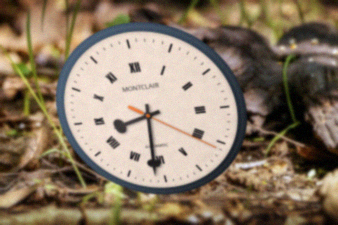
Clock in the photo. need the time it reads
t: 8:31:21
